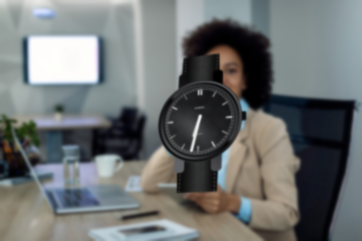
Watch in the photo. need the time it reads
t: 6:32
